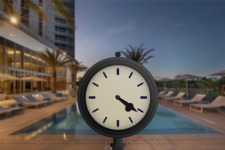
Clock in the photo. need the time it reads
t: 4:21
